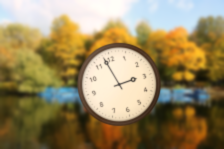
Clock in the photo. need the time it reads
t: 2:58
